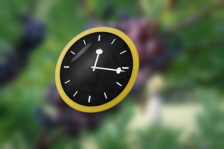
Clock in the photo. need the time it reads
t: 12:16
